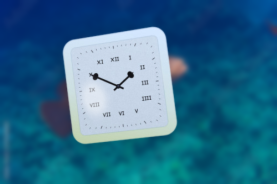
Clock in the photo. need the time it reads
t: 1:50
